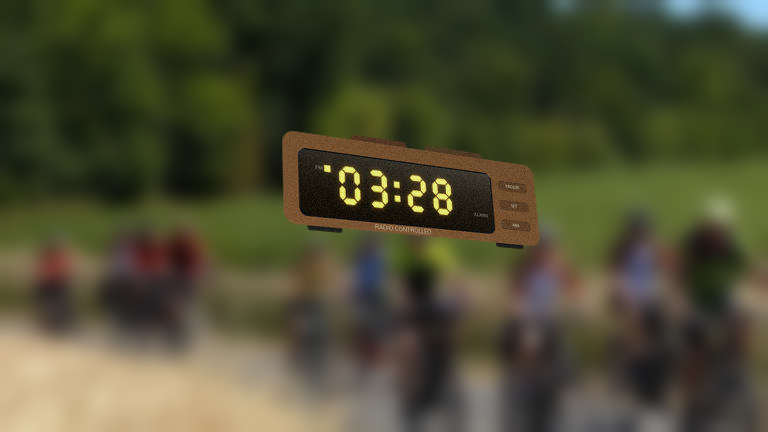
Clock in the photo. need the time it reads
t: 3:28
